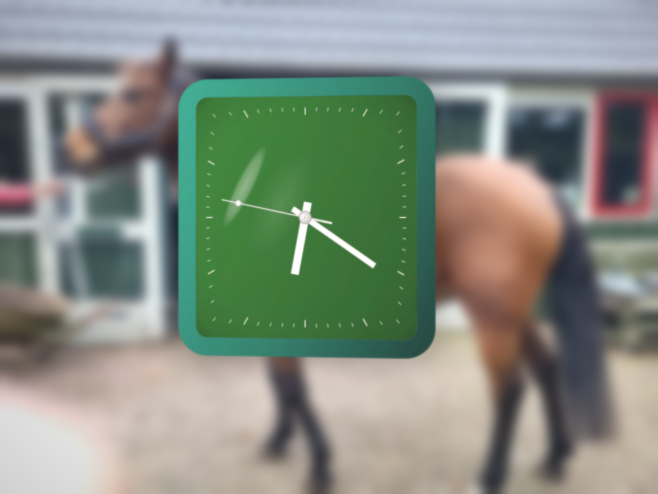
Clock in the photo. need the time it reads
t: 6:20:47
